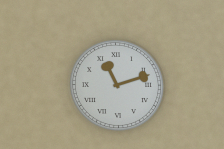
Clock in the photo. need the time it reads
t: 11:12
